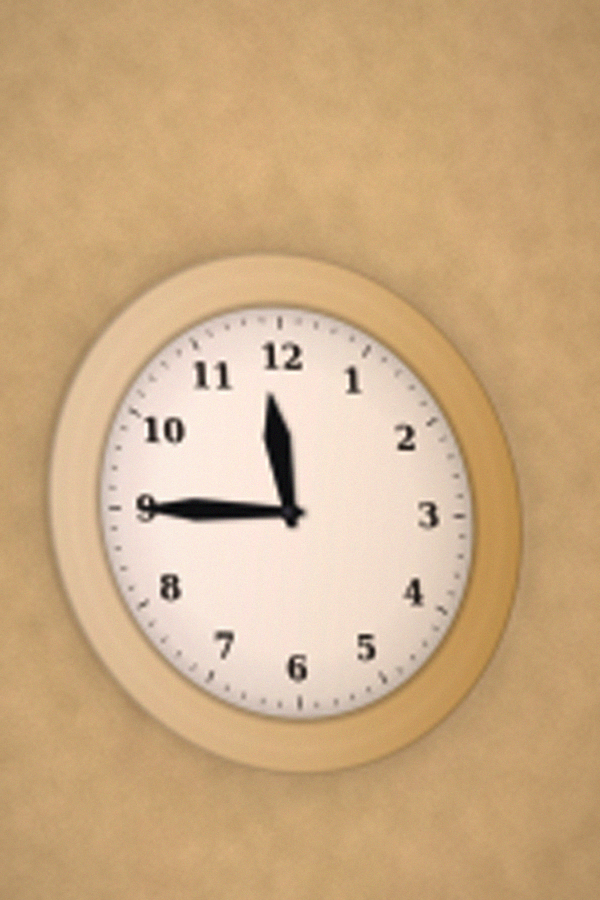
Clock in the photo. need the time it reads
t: 11:45
